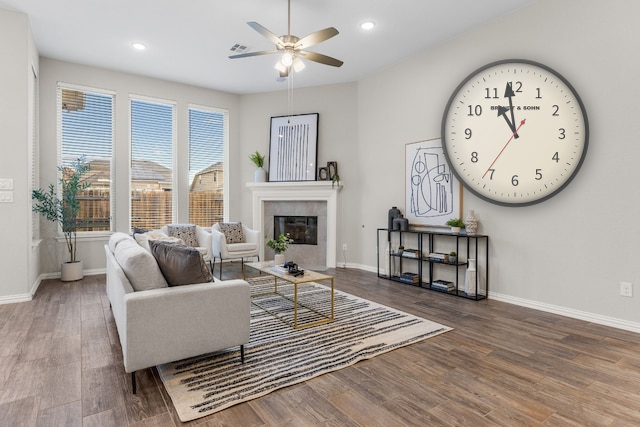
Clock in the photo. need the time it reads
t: 10:58:36
